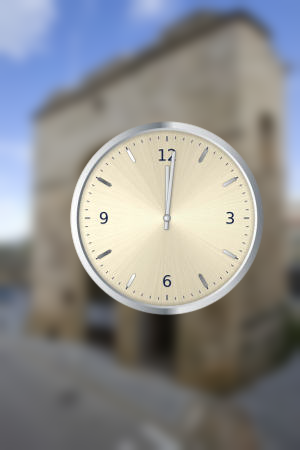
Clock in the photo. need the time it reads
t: 12:01
